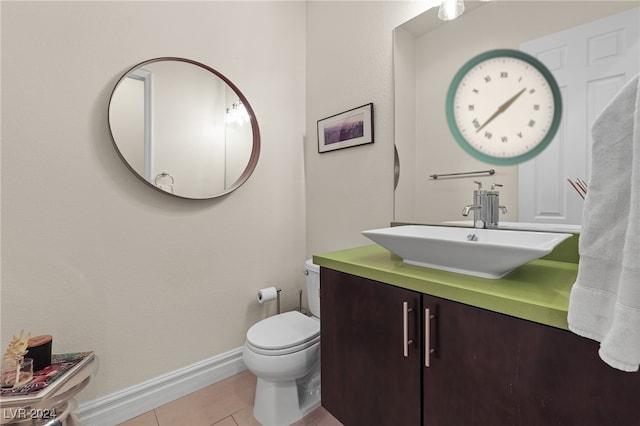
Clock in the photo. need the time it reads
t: 1:38
